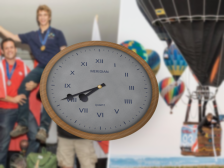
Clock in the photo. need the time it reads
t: 7:41
